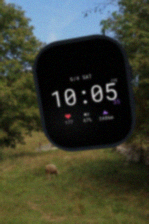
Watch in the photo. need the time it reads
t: 10:05
